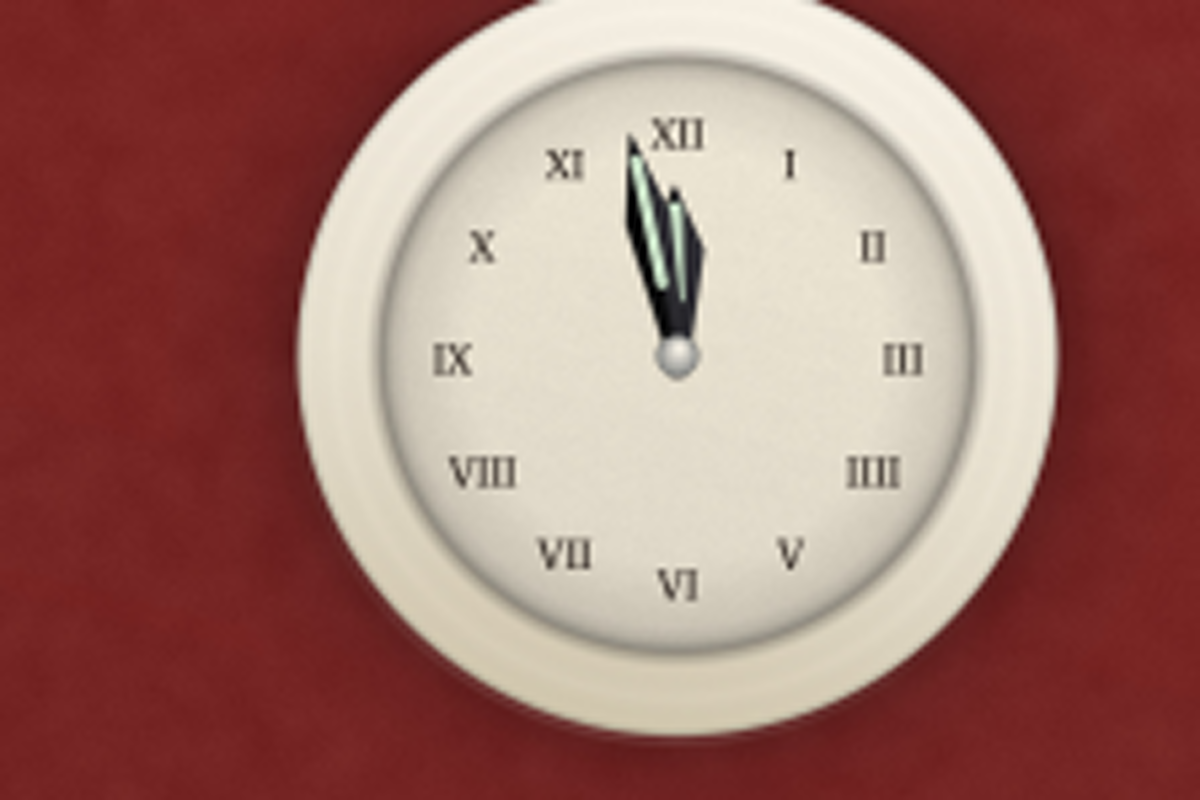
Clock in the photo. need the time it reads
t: 11:58
